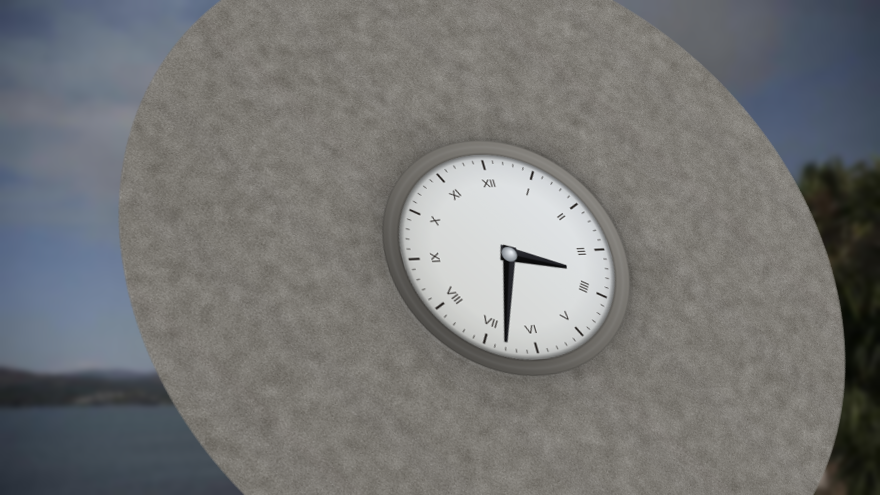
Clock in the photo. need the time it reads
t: 3:33
